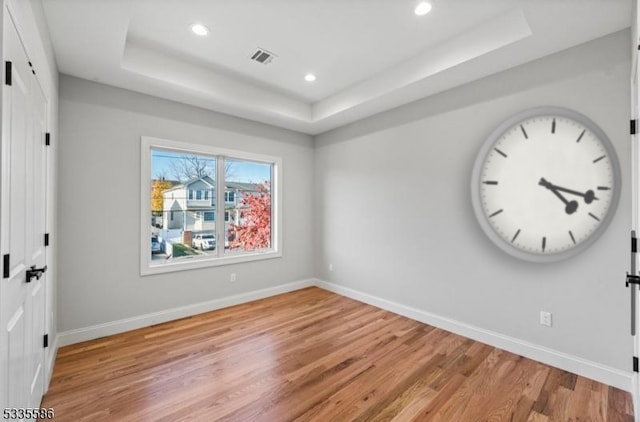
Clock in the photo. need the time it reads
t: 4:17
